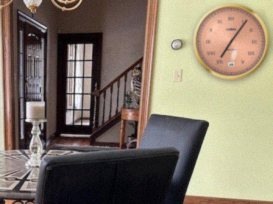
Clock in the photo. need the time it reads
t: 7:06
